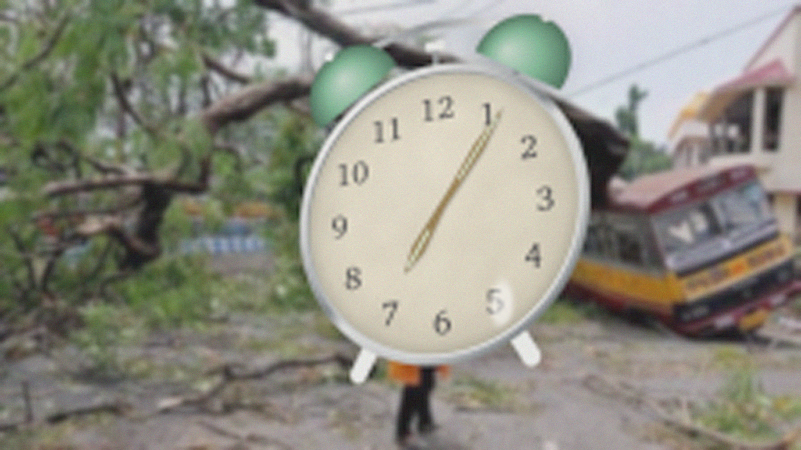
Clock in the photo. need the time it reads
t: 7:06
